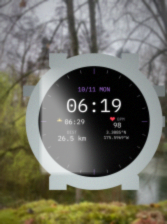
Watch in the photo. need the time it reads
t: 6:19
